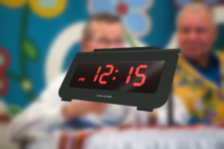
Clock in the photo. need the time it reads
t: 12:15
